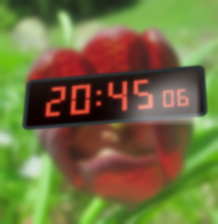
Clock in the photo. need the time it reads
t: 20:45:06
